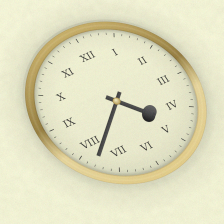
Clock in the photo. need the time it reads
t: 4:38
